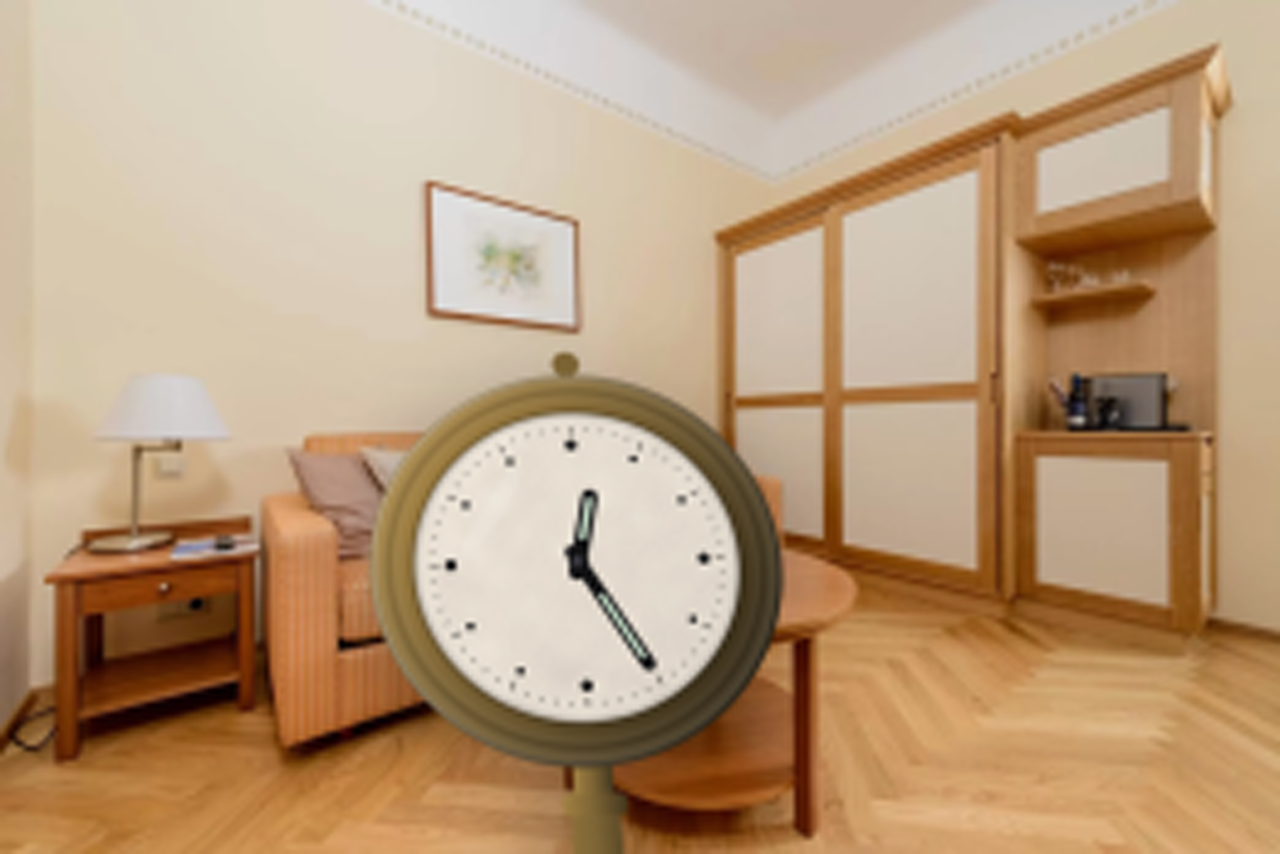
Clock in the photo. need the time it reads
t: 12:25
